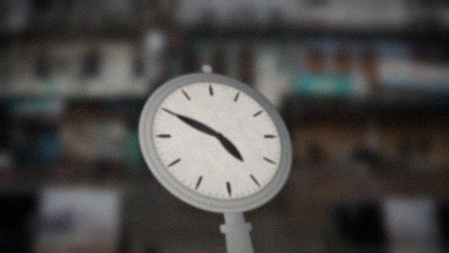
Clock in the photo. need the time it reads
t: 4:50
